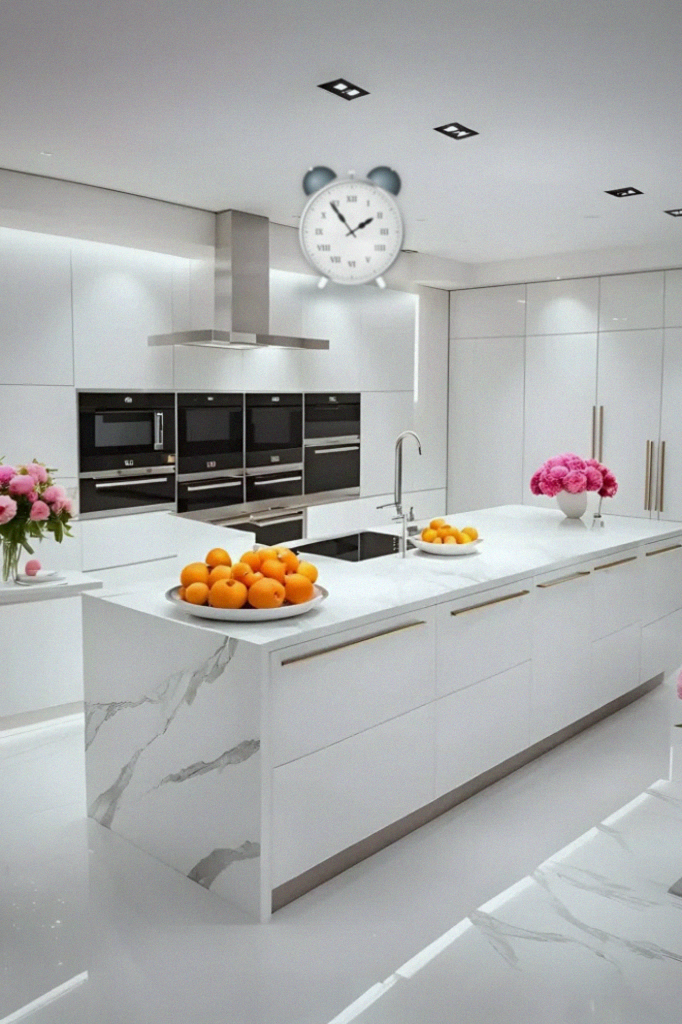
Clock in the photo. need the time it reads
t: 1:54
